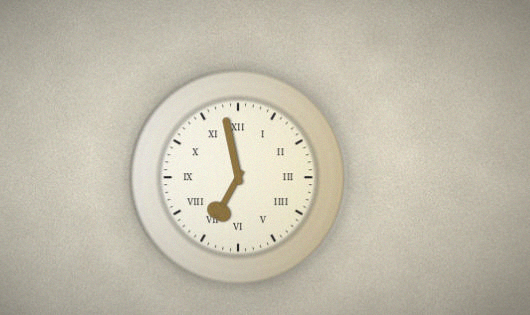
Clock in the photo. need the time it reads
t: 6:58
